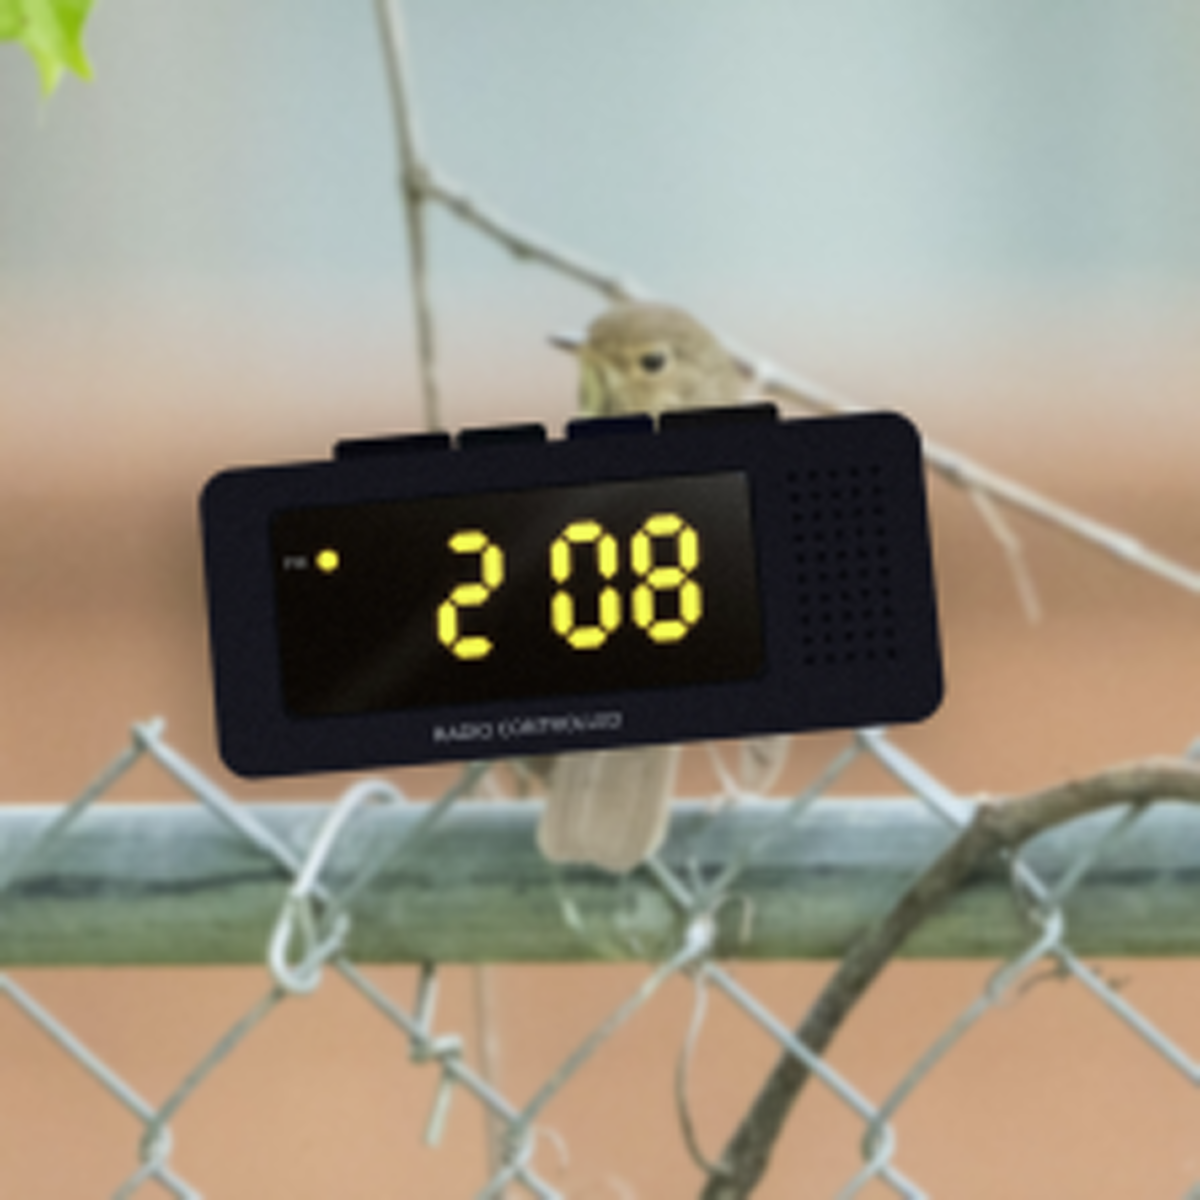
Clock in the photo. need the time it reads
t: 2:08
